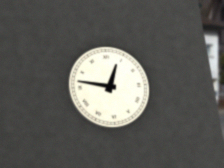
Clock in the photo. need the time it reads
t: 12:47
